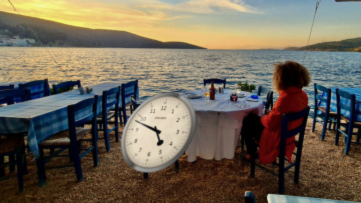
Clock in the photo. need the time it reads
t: 4:48
